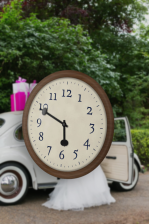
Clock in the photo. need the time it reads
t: 5:49
